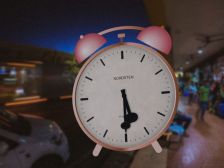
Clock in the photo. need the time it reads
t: 5:30
